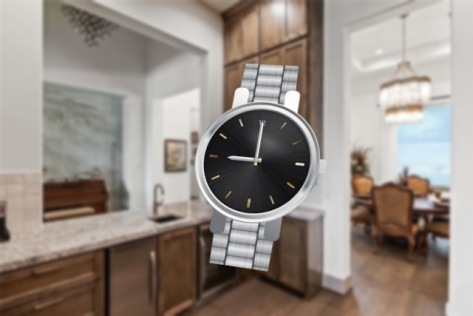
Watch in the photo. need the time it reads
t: 9:00
